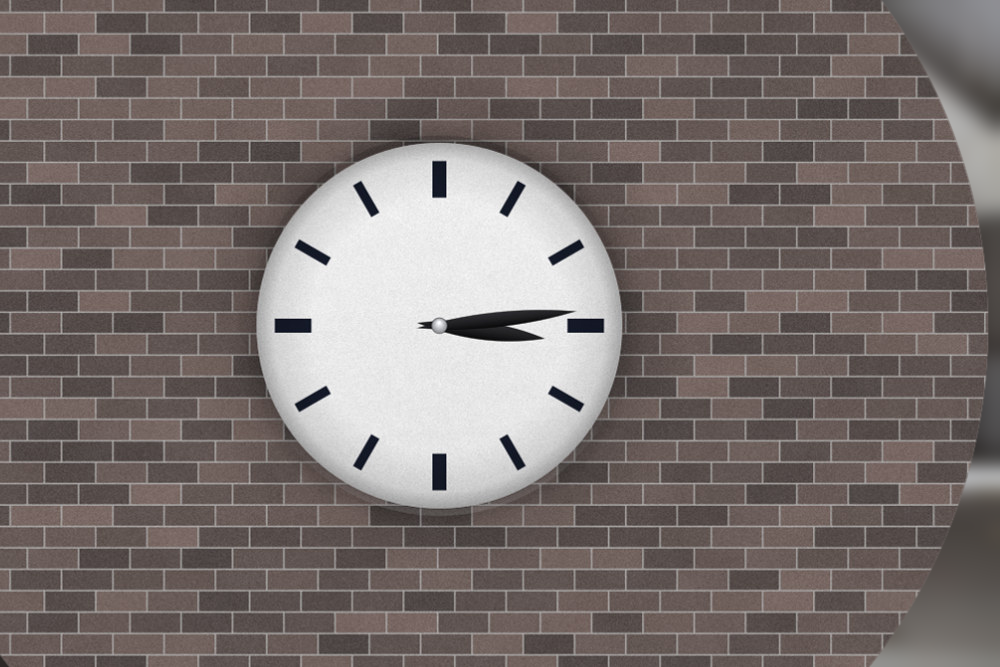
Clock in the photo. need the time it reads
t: 3:14
